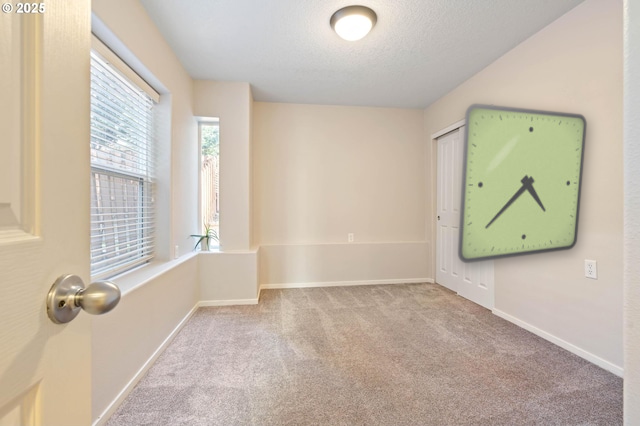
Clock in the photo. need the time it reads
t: 4:38
